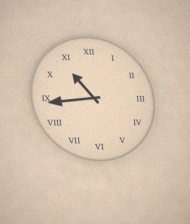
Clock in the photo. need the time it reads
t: 10:44
